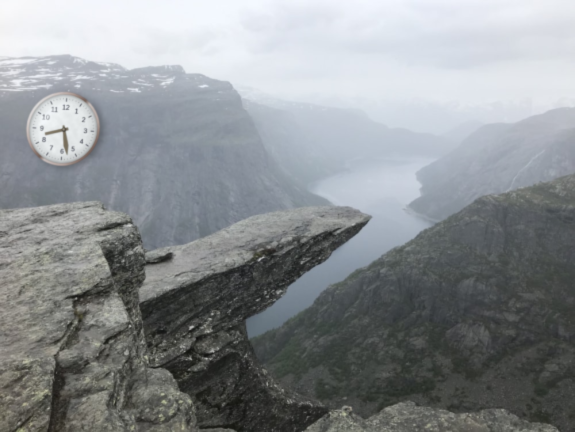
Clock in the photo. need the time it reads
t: 8:28
